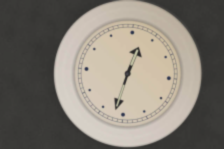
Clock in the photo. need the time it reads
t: 12:32
